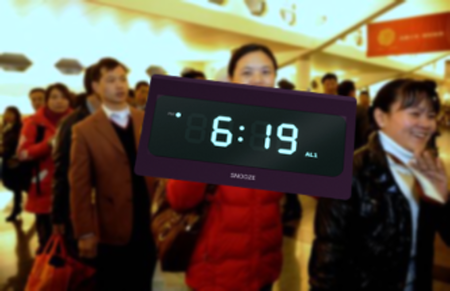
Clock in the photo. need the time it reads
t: 6:19
